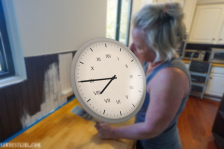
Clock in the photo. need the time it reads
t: 7:45
